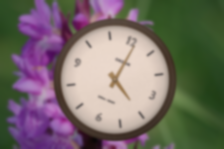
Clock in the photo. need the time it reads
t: 4:01
